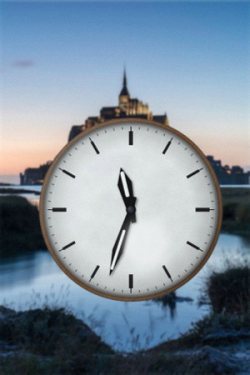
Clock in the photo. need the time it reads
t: 11:33
